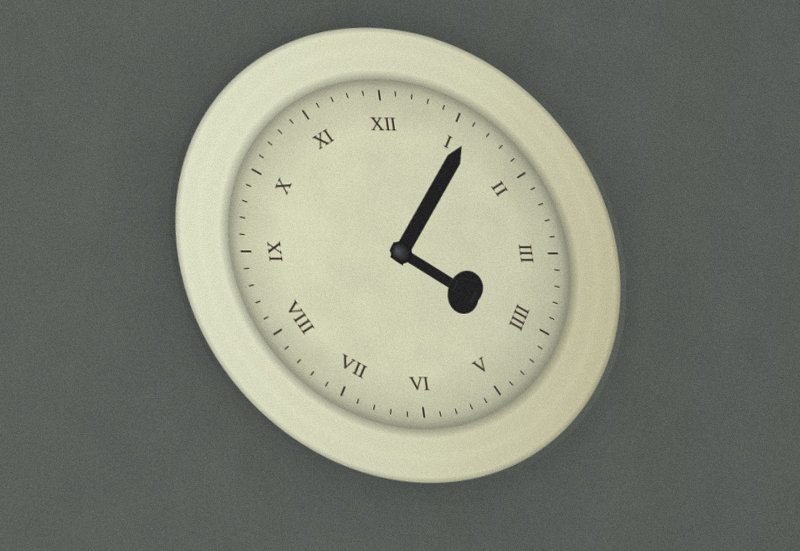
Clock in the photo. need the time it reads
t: 4:06
